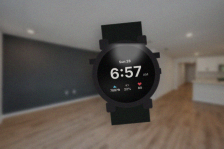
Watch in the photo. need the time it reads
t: 6:57
